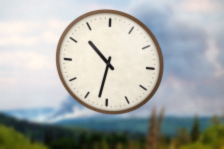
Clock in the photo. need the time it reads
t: 10:32
